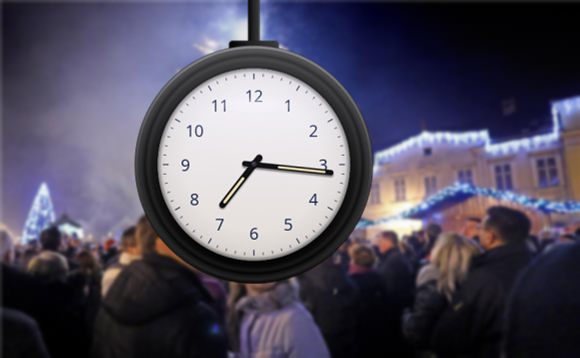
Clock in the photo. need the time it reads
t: 7:16
